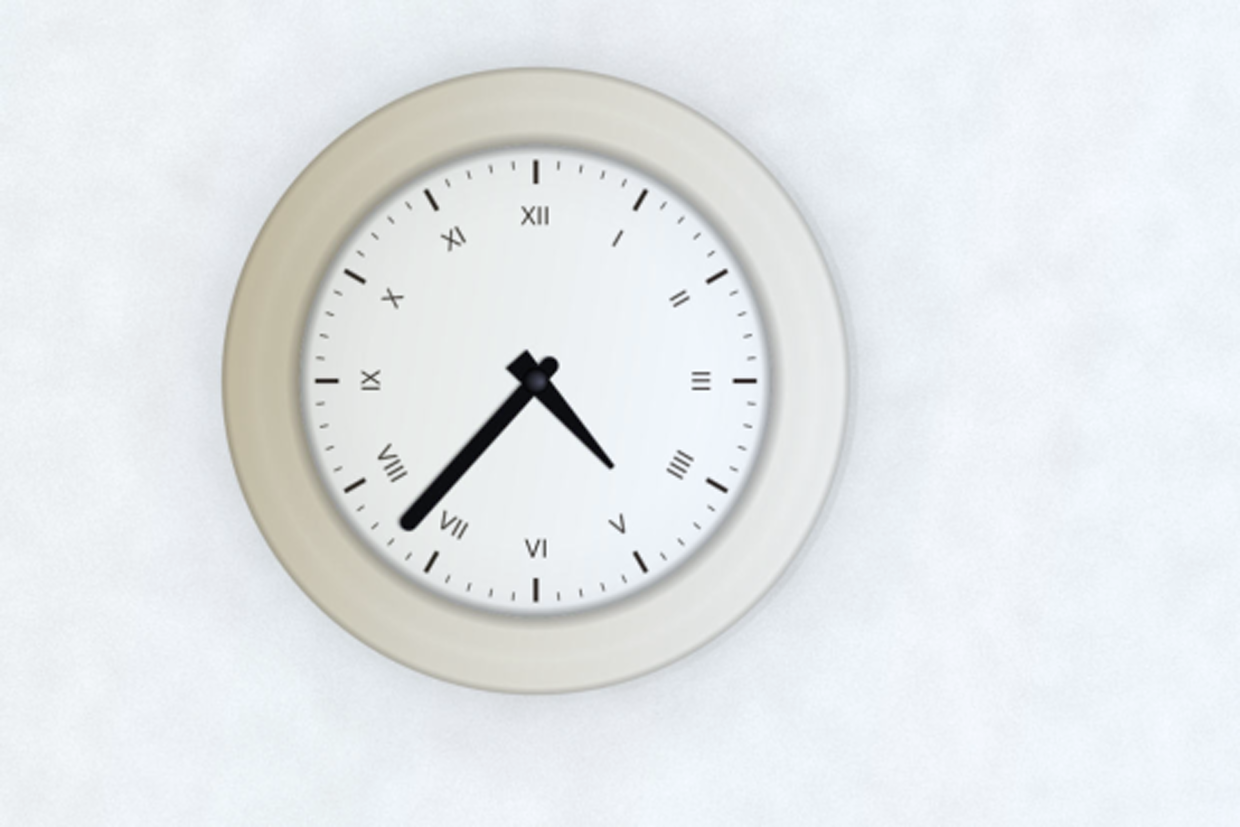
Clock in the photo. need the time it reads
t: 4:37
